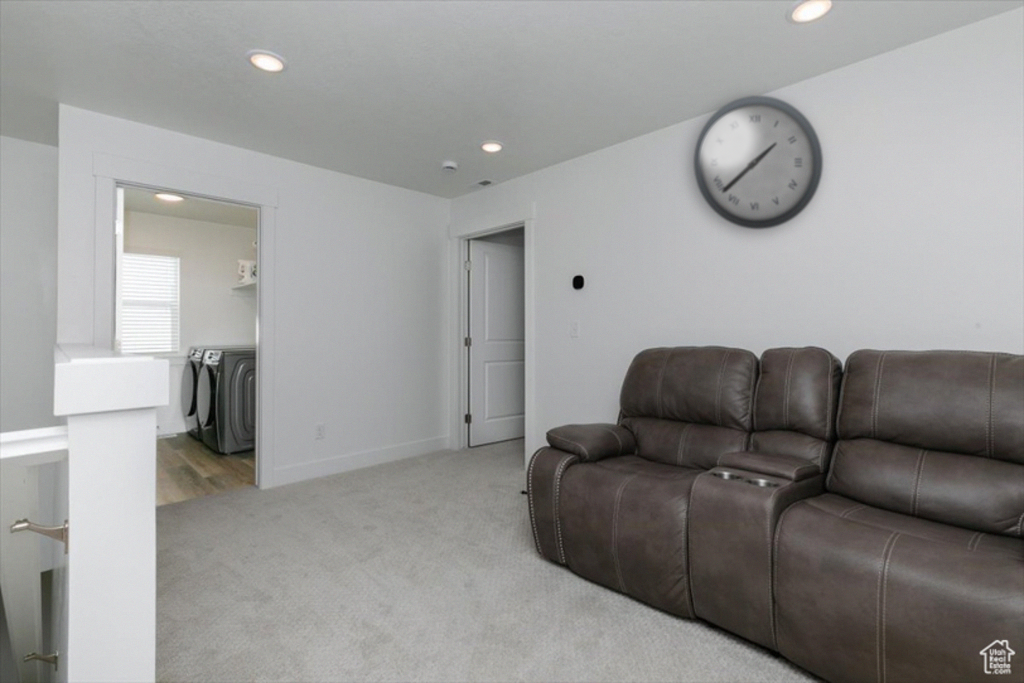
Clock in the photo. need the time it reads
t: 1:38
